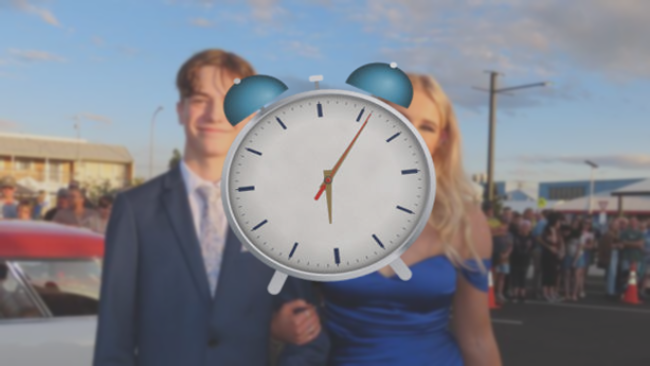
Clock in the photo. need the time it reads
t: 6:06:06
